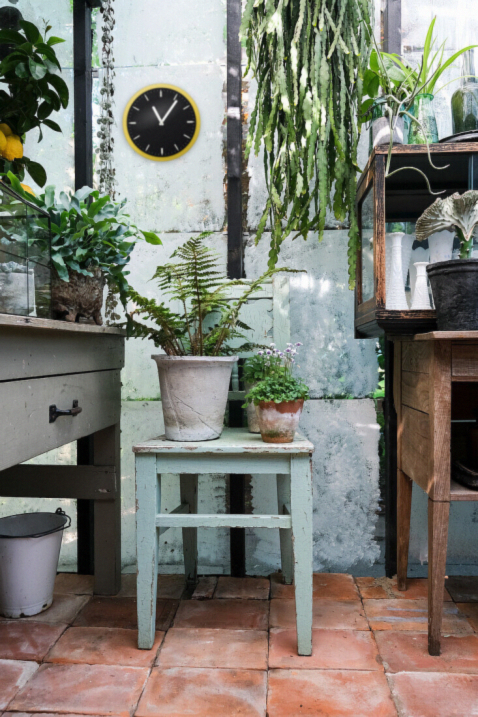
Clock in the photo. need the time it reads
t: 11:06
